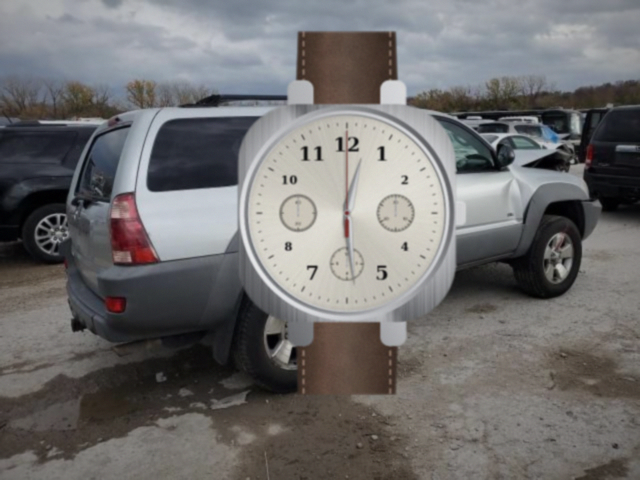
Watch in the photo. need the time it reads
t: 12:29
